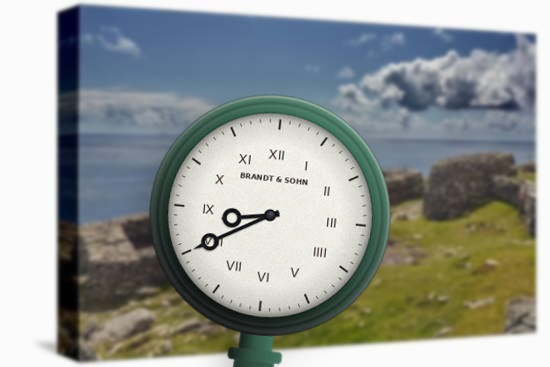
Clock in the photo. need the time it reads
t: 8:40
